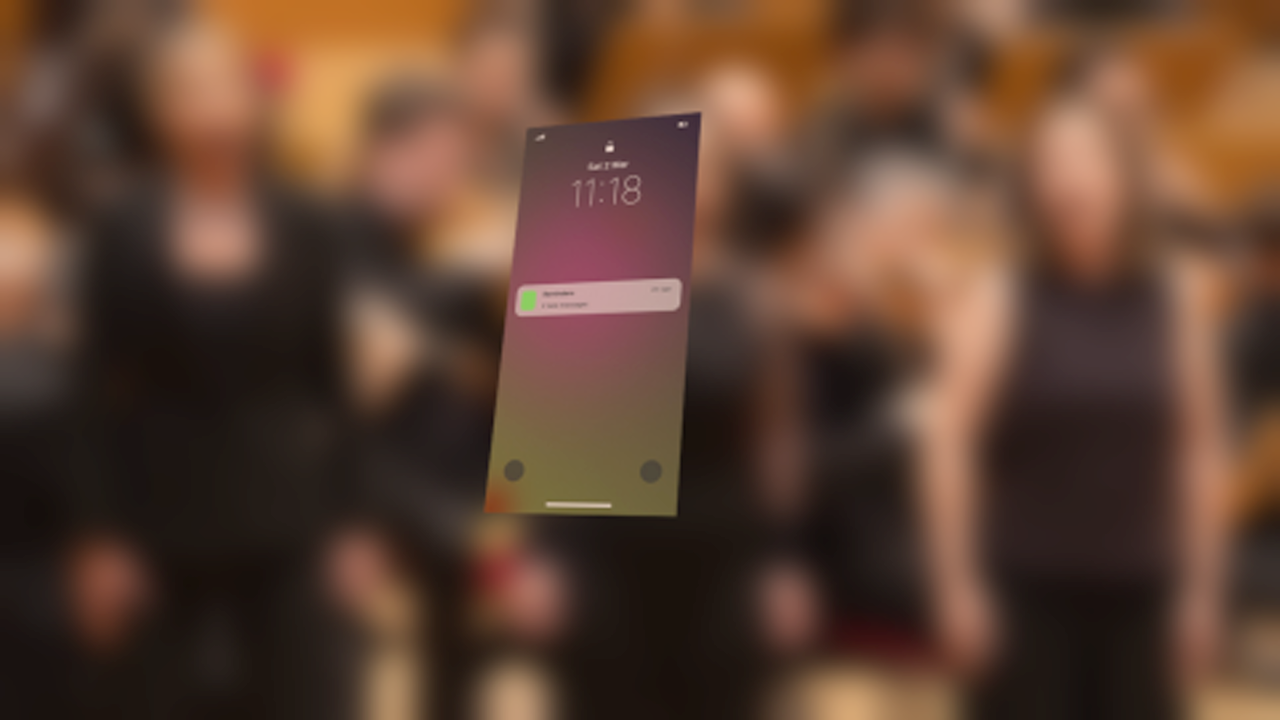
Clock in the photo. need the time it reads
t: 11:18
